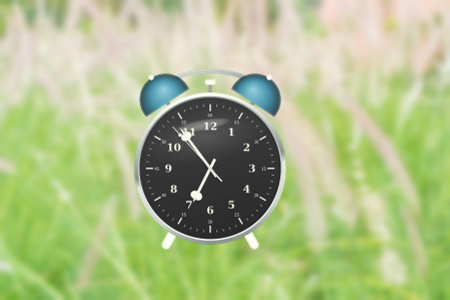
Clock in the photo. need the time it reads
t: 6:53:53
